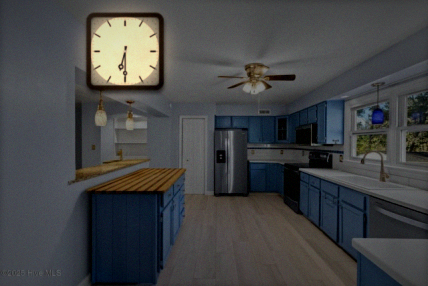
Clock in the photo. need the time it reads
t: 6:30
